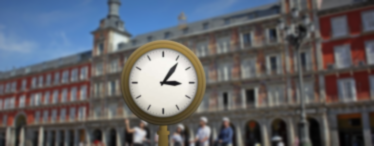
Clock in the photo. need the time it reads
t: 3:06
